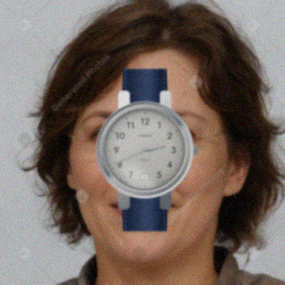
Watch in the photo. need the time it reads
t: 2:41
